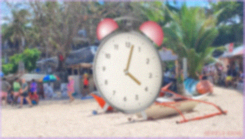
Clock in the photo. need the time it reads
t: 4:02
